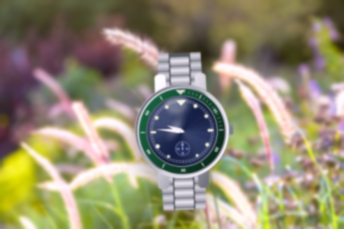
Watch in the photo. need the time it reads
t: 9:46
